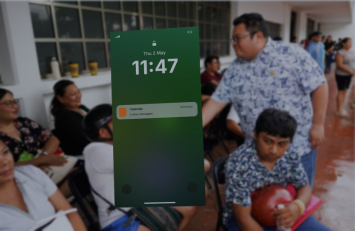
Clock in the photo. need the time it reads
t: 11:47
